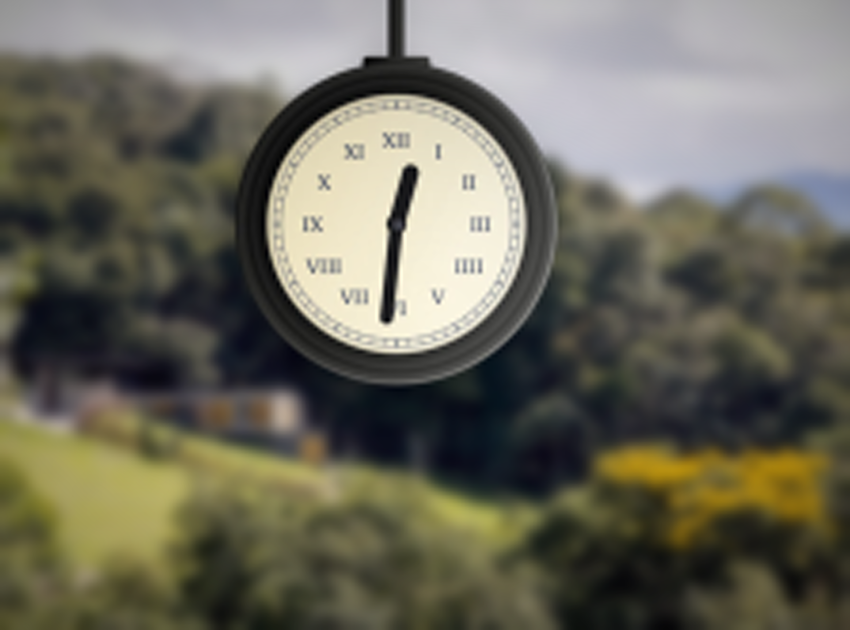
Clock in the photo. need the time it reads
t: 12:31
